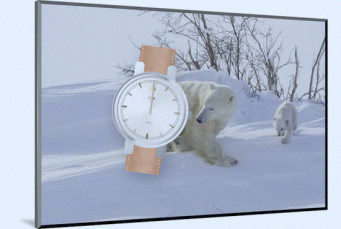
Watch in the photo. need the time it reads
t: 12:00
